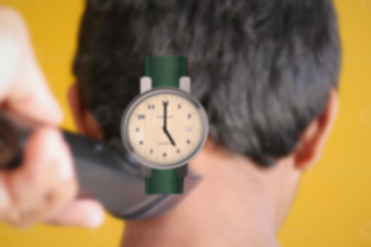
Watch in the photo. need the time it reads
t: 5:00
